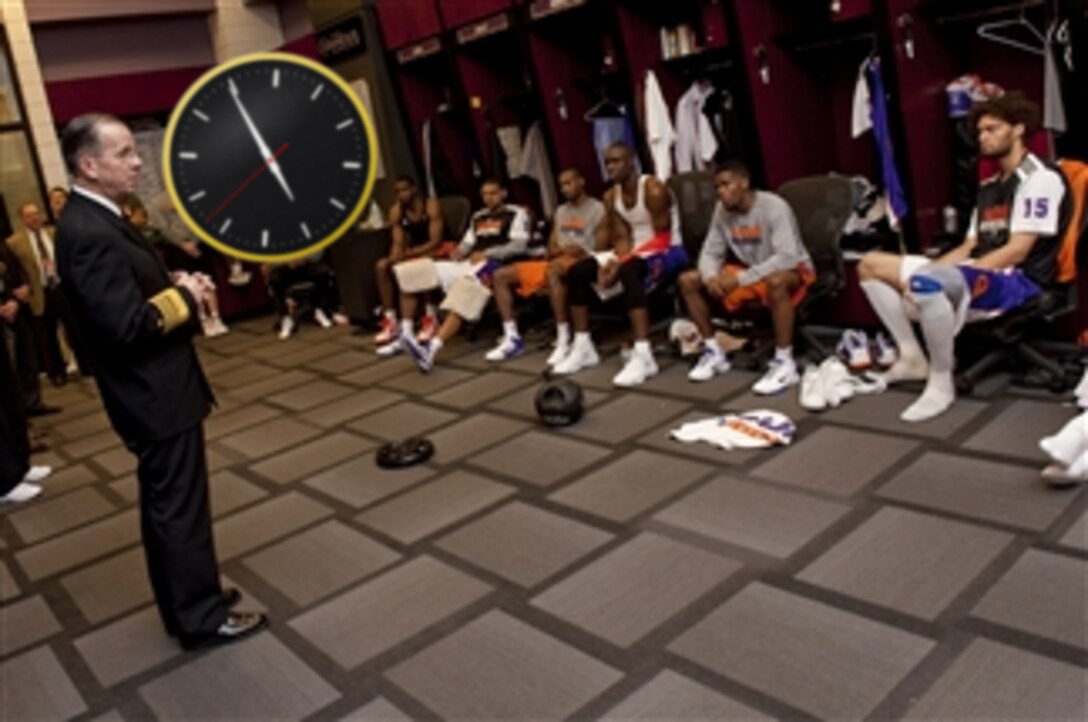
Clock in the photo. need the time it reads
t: 4:54:37
